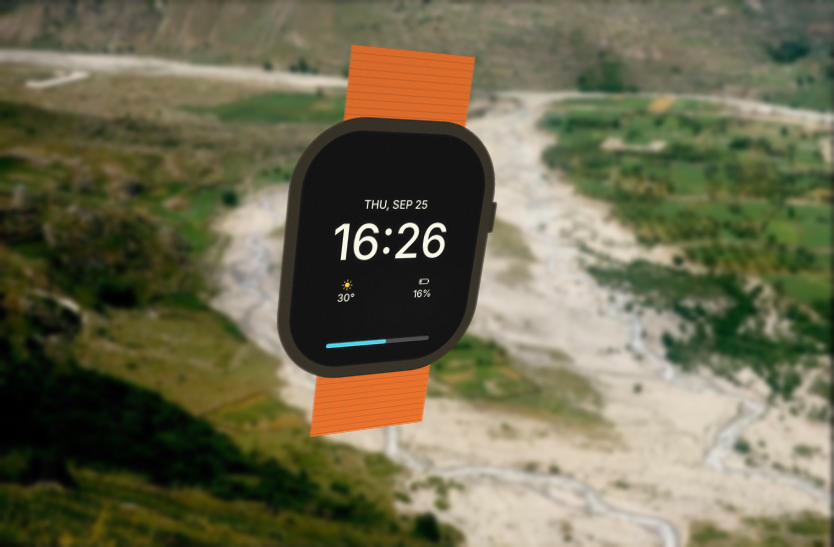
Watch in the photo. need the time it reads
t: 16:26
